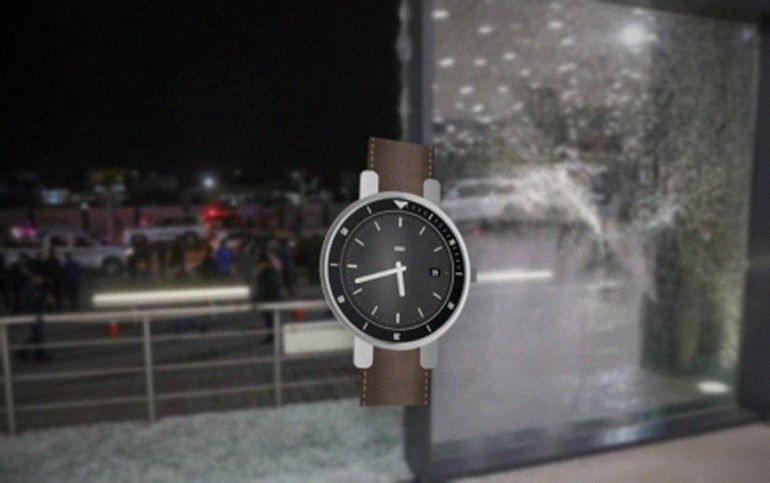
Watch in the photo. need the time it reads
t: 5:42
